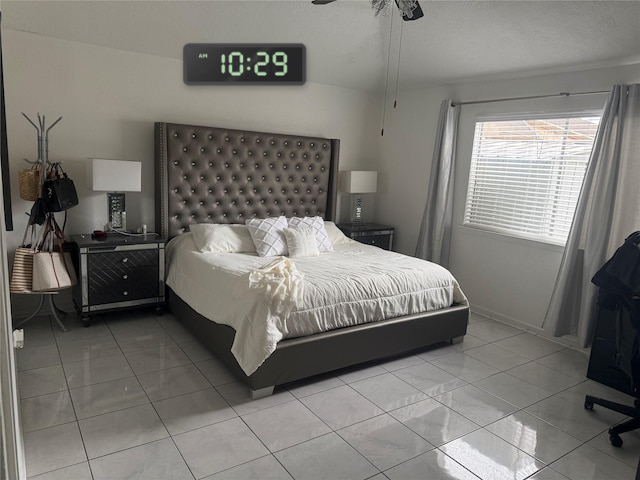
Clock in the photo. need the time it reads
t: 10:29
